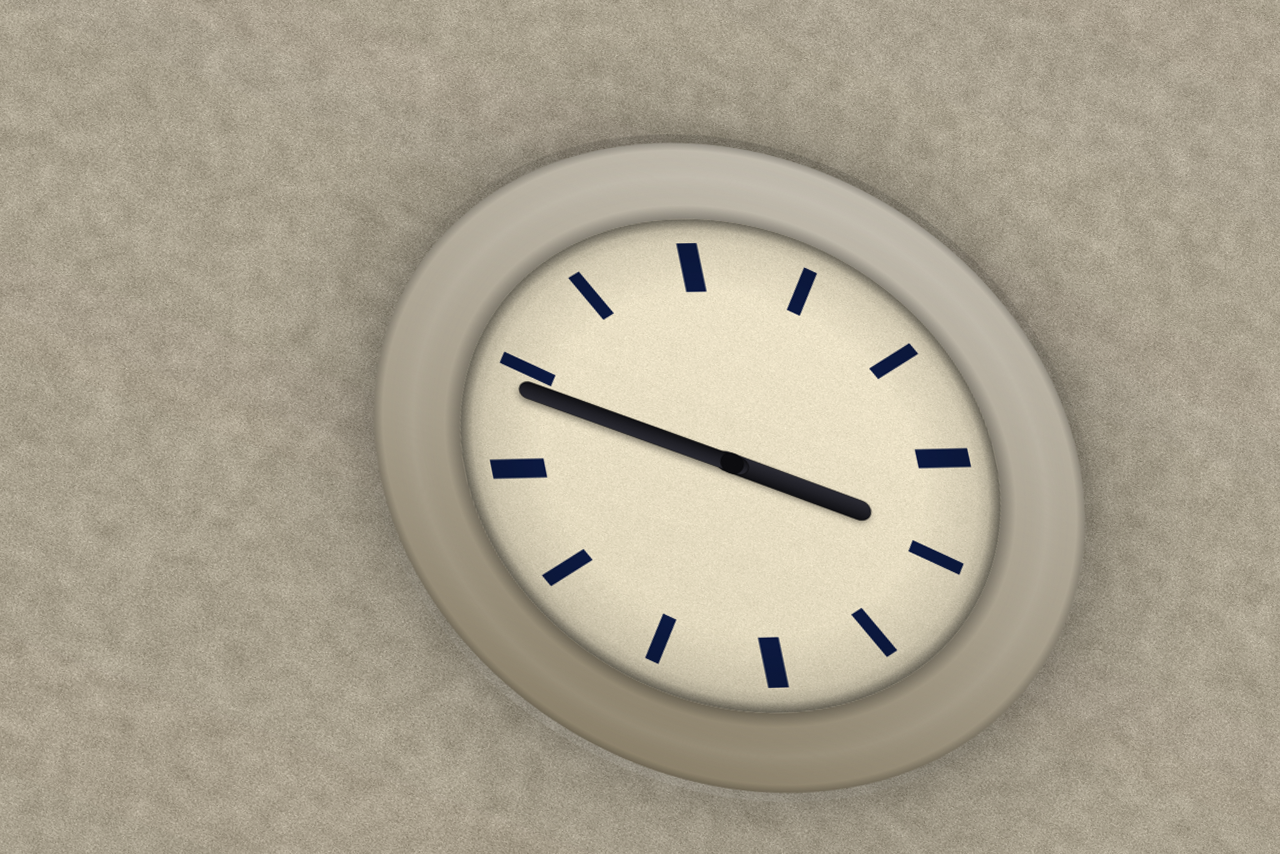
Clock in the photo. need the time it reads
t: 3:49
